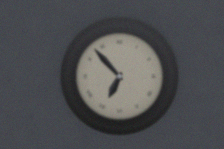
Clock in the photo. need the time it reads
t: 6:53
